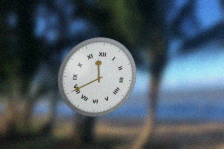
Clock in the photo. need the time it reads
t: 11:40
